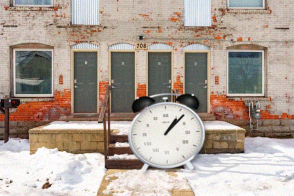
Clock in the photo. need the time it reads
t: 1:07
